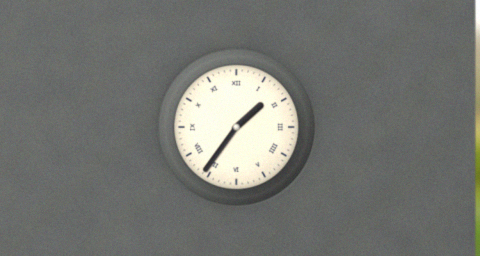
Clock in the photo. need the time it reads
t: 1:36
